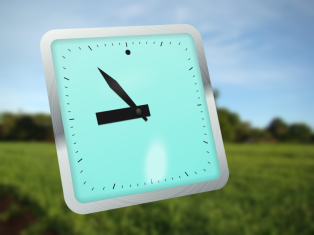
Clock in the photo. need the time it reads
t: 8:54
